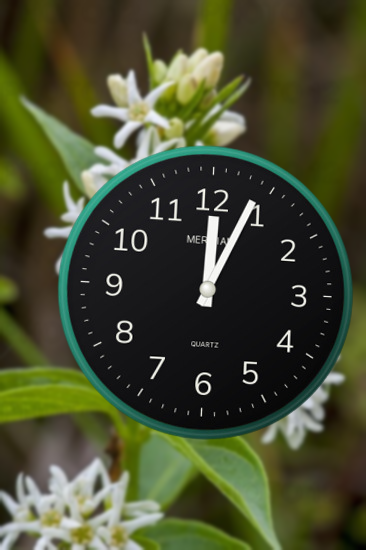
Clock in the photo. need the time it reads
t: 12:04
